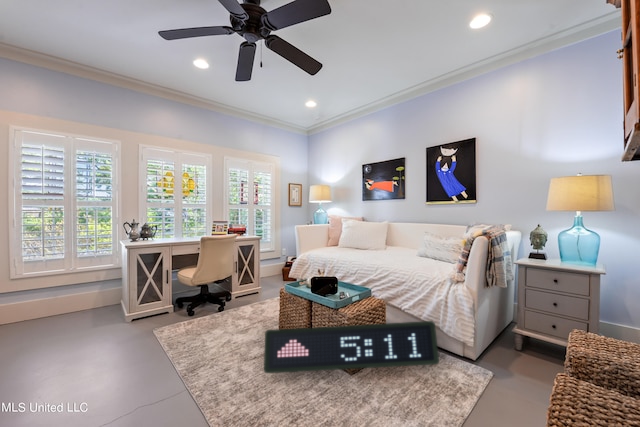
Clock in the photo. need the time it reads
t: 5:11
